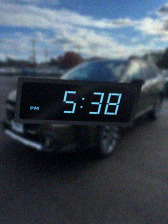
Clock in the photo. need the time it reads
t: 5:38
